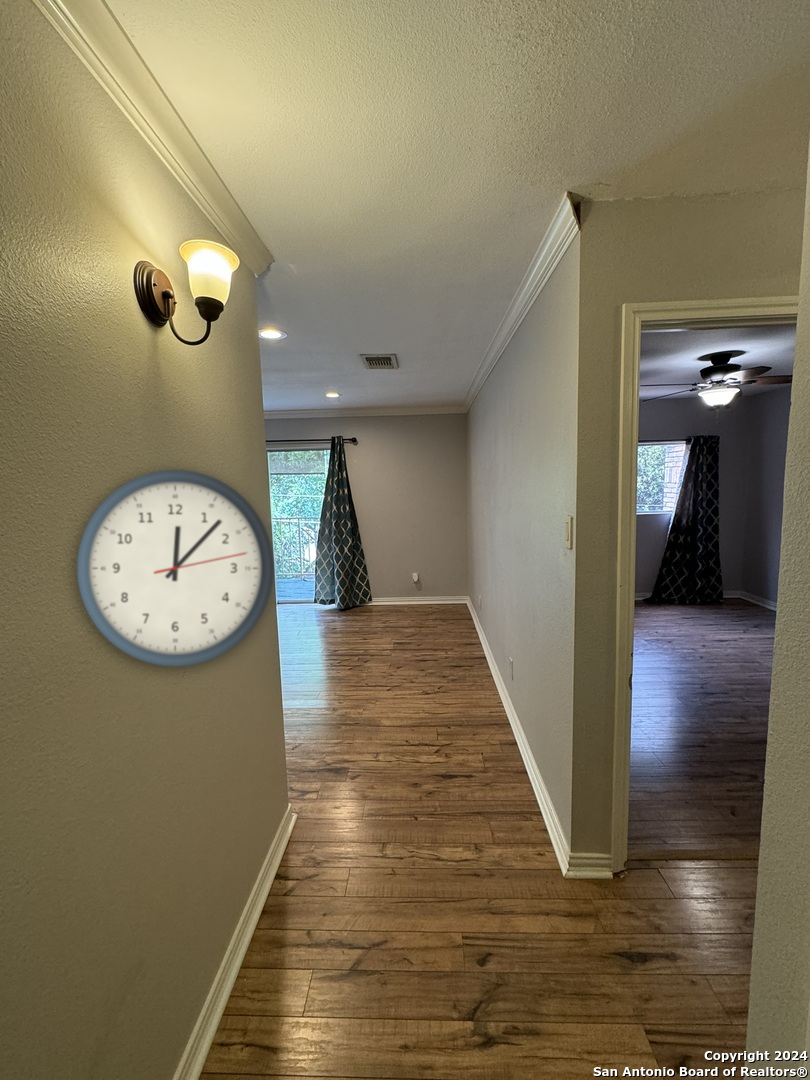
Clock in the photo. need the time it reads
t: 12:07:13
